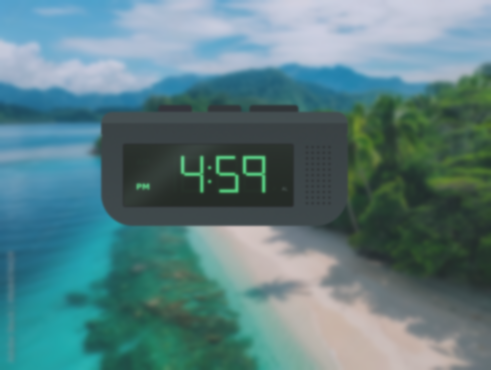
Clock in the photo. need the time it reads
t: 4:59
